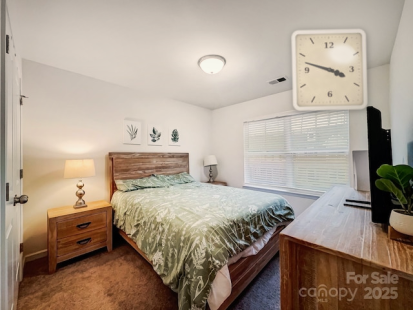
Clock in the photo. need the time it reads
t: 3:48
